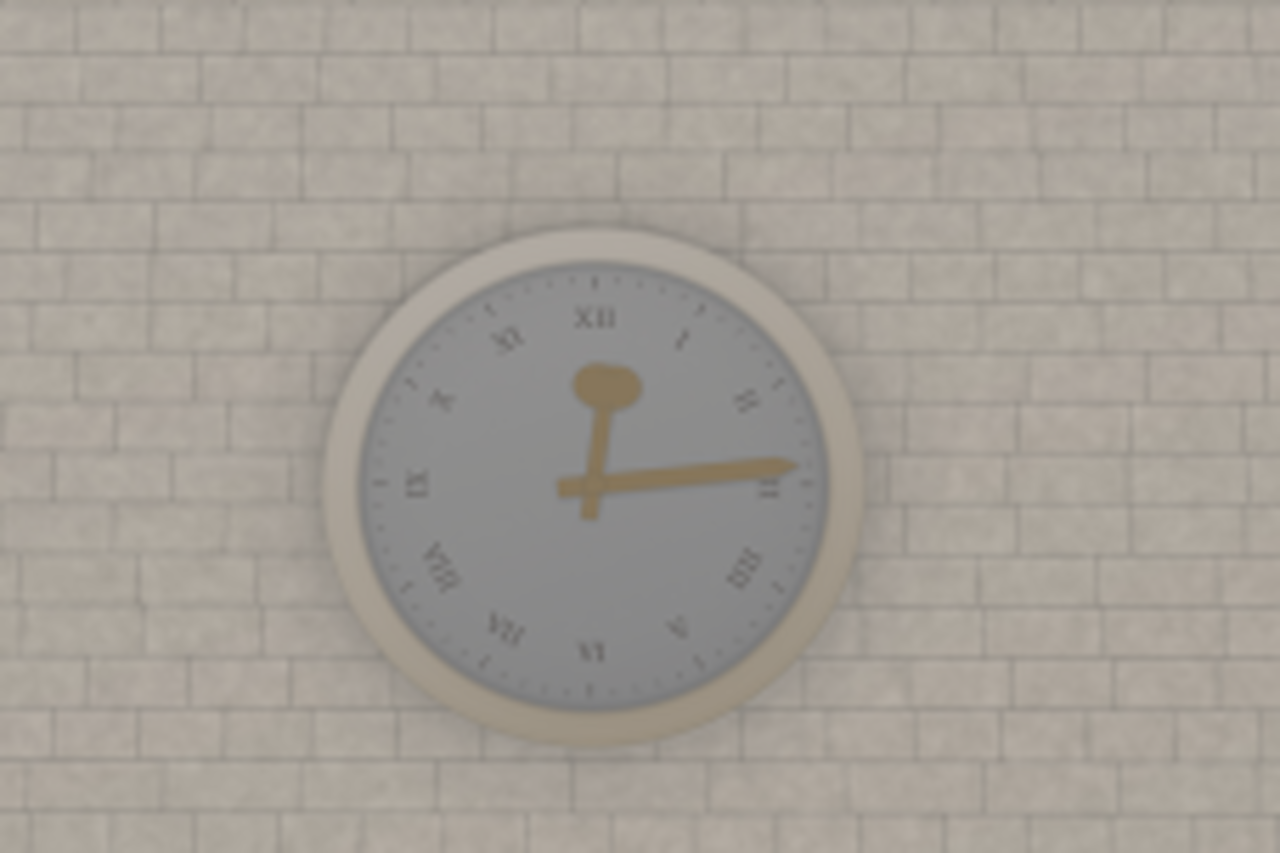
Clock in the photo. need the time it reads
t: 12:14
